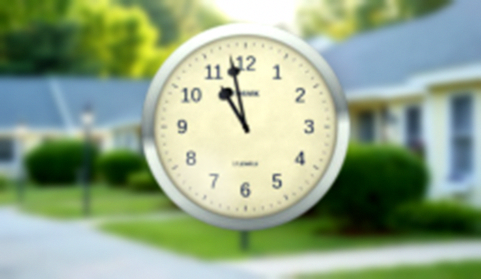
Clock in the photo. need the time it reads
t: 10:58
